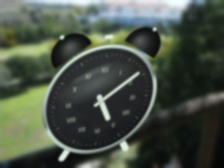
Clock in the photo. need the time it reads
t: 5:09
